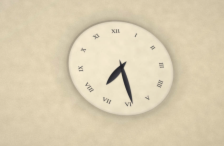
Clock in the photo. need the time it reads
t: 7:29
